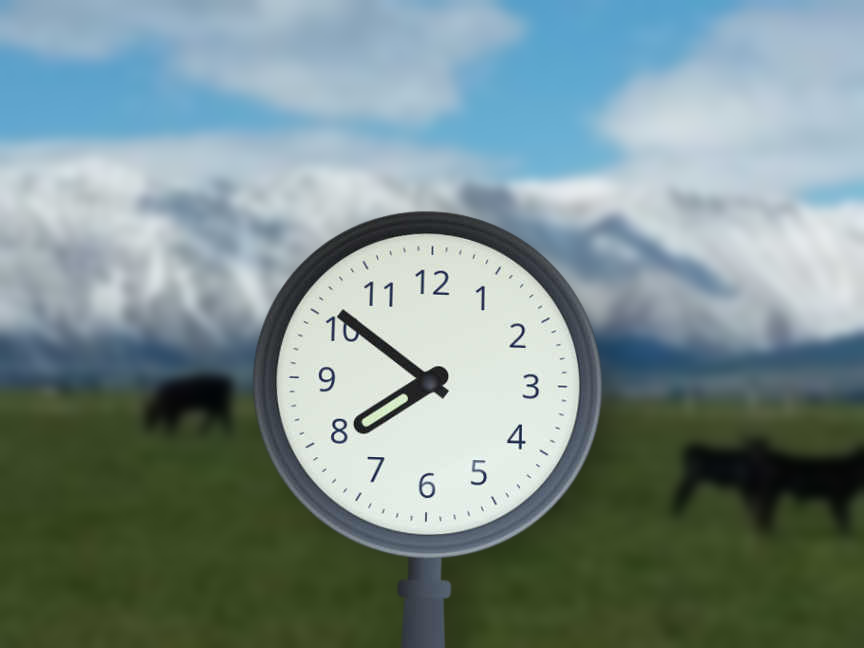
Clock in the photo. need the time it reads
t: 7:51
